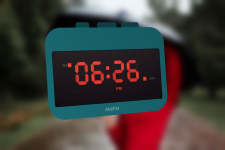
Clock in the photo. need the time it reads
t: 6:26
